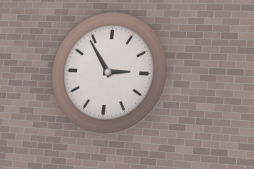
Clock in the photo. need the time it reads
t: 2:54
